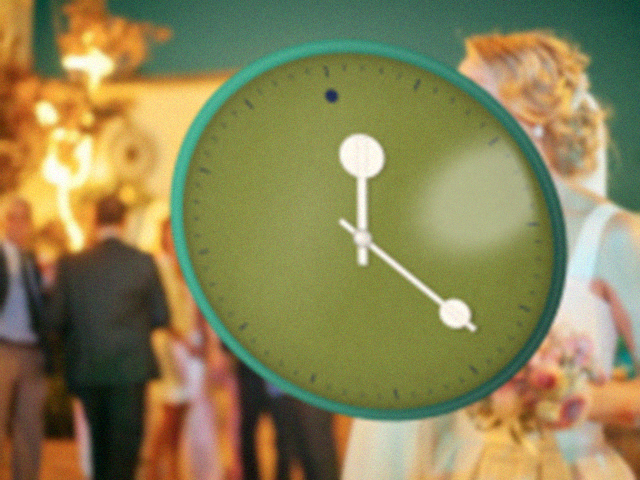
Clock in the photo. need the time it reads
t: 12:23
